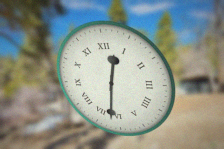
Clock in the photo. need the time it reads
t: 12:32
